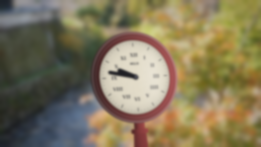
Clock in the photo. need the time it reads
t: 9:47
